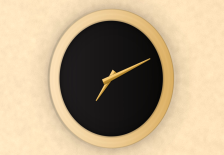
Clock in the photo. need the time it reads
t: 7:11
